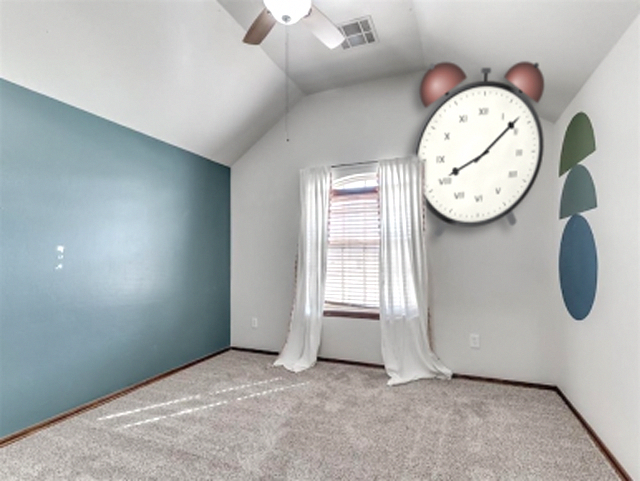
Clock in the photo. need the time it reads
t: 8:08
